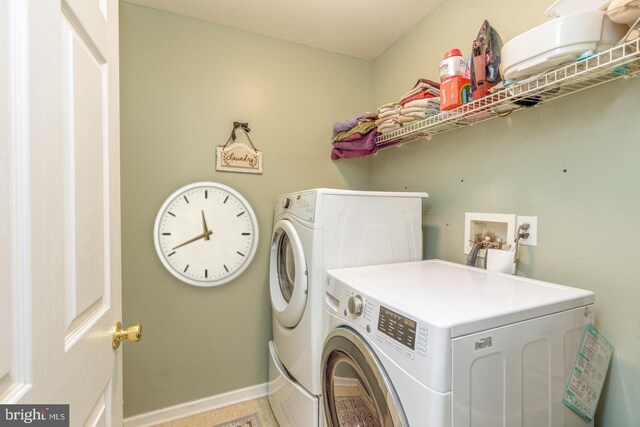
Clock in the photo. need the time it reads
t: 11:41
